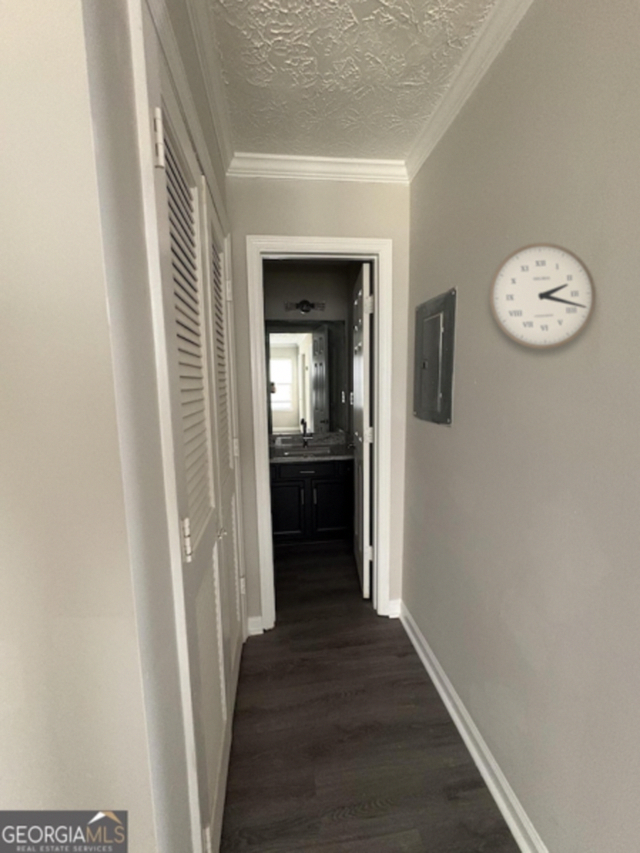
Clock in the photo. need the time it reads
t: 2:18
